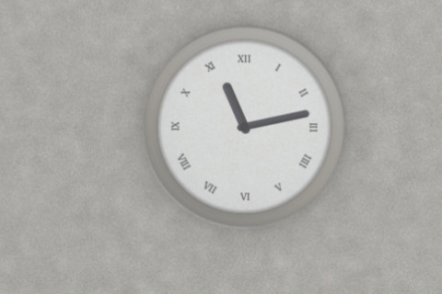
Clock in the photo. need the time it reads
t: 11:13
